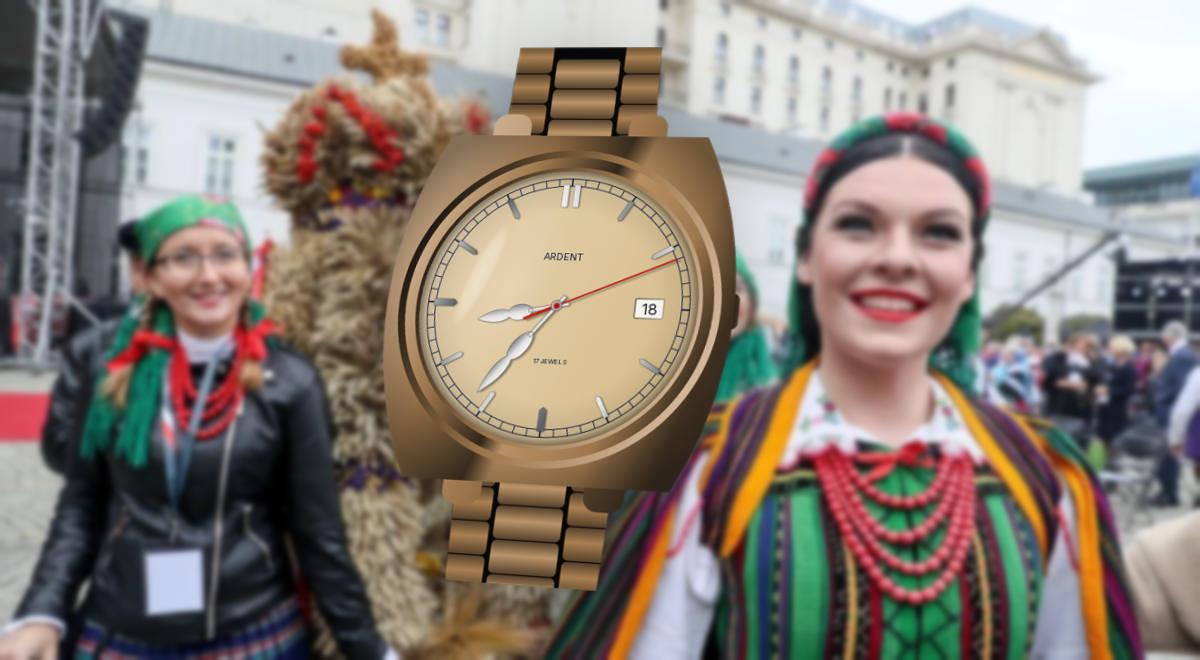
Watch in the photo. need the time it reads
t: 8:36:11
